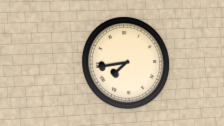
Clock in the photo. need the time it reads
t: 7:44
